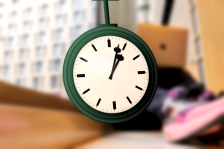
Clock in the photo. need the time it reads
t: 1:03
